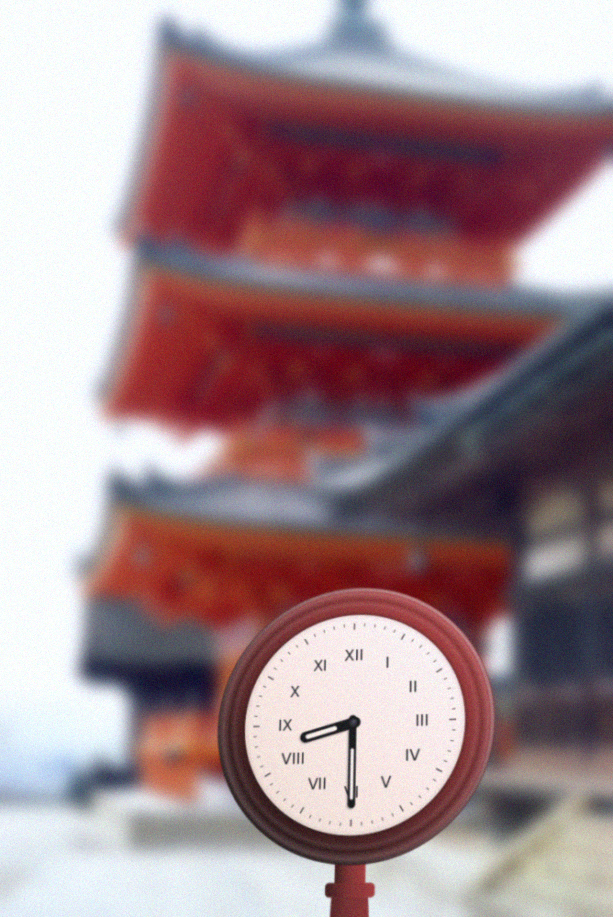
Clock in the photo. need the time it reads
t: 8:30
